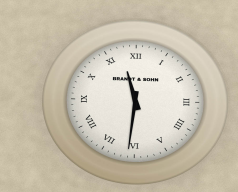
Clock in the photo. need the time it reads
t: 11:31
